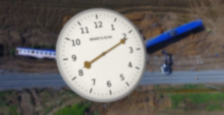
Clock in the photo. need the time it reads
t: 8:11
